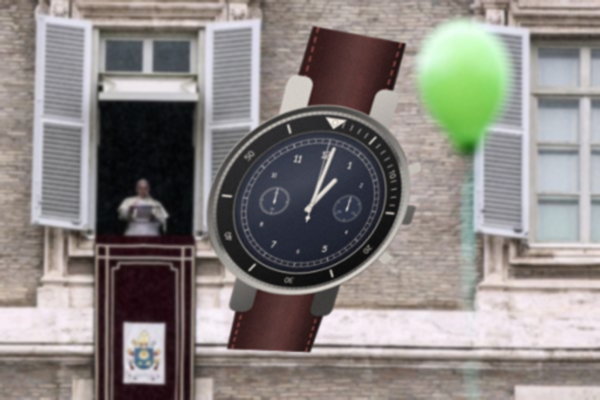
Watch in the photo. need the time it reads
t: 1:01
